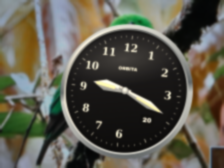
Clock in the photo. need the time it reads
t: 9:19
